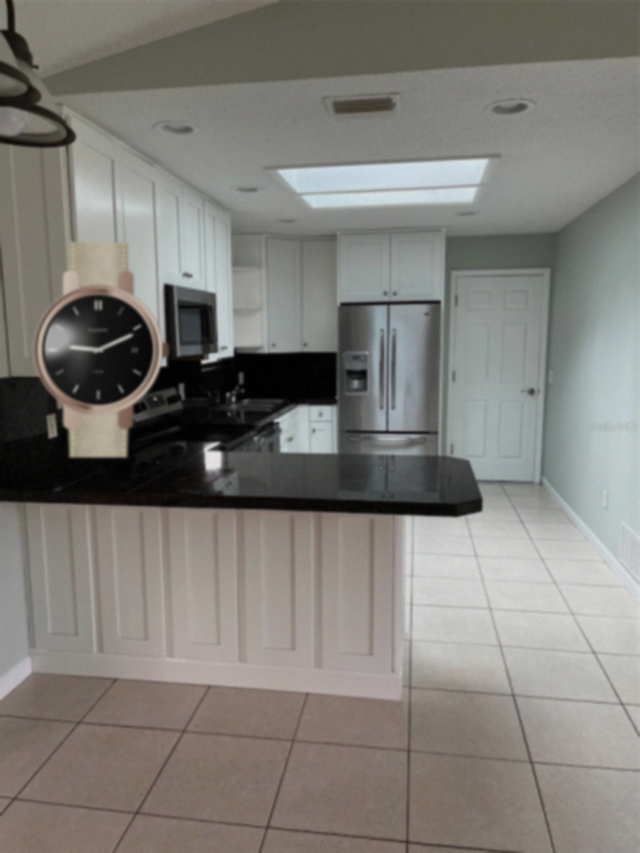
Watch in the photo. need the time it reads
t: 9:11
